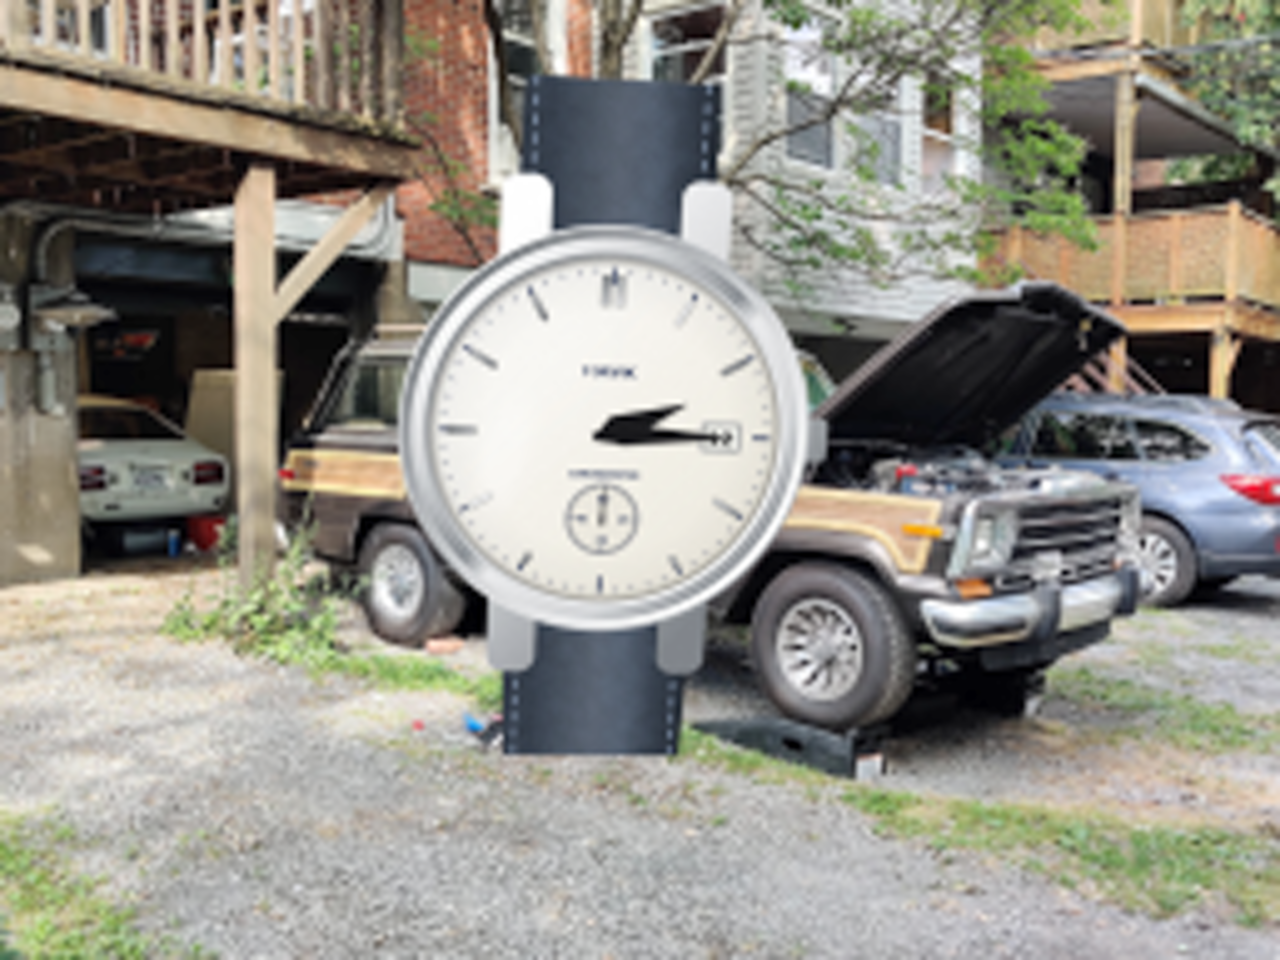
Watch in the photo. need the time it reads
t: 2:15
